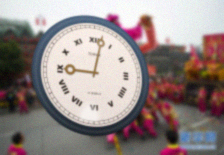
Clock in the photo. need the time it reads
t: 9:02
